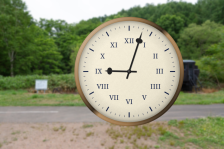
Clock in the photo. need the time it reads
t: 9:03
